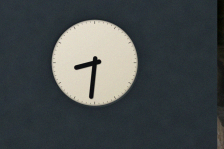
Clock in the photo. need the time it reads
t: 8:31
